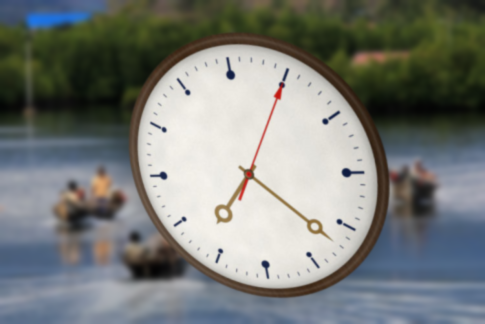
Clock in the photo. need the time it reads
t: 7:22:05
